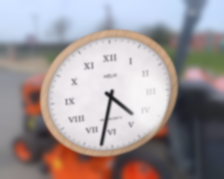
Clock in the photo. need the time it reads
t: 4:32
